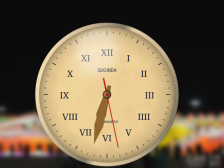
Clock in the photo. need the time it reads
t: 6:32:28
